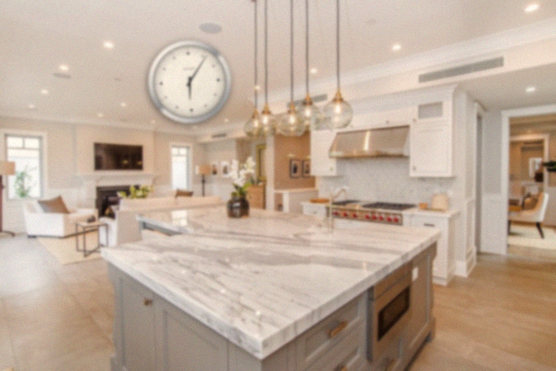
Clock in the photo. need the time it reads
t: 6:06
